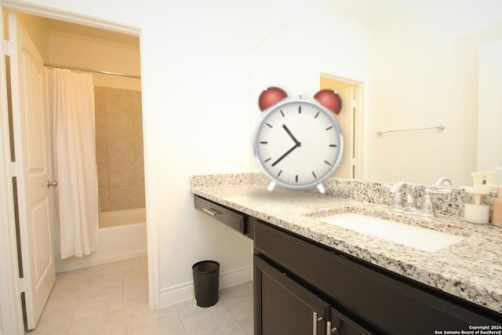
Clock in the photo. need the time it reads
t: 10:38
